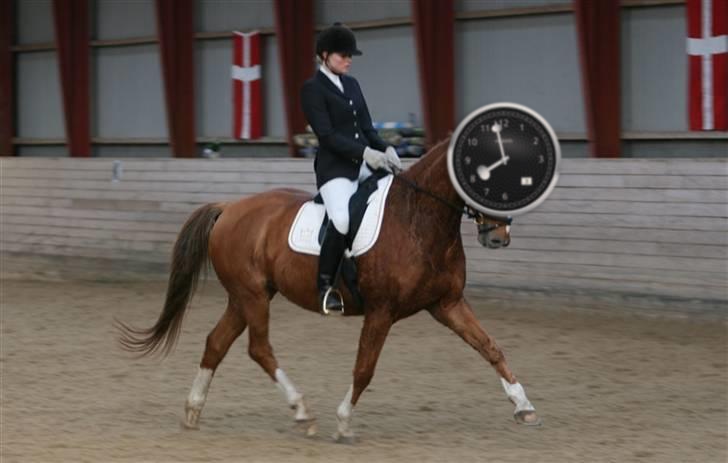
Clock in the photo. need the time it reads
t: 7:58
